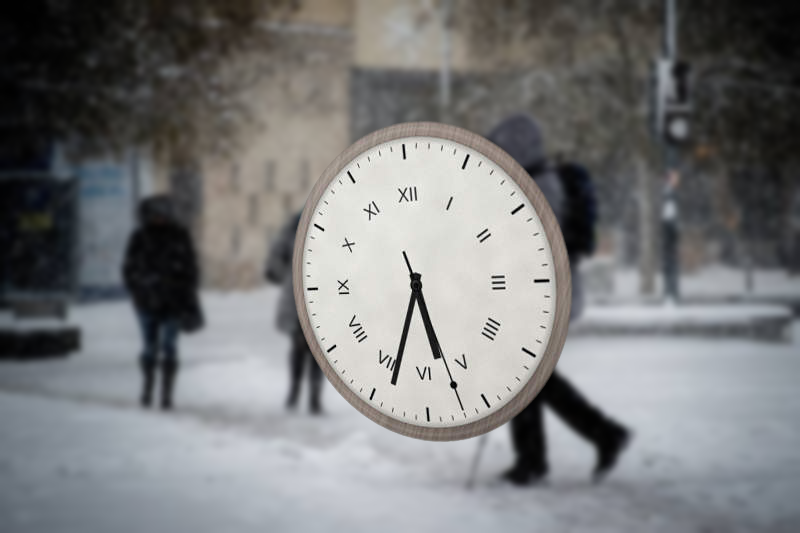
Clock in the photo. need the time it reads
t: 5:33:27
